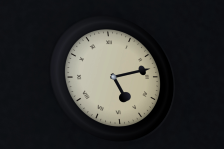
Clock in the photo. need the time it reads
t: 5:13
